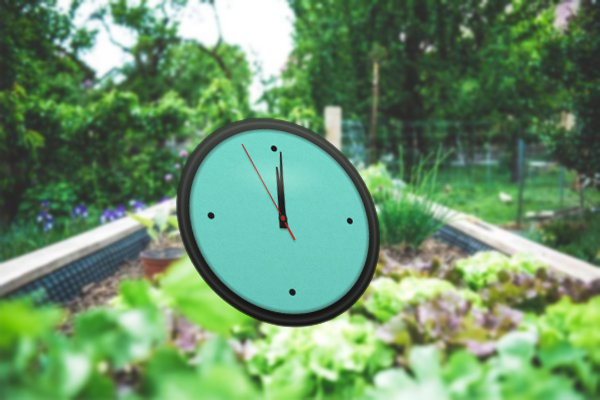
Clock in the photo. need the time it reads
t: 12:00:56
